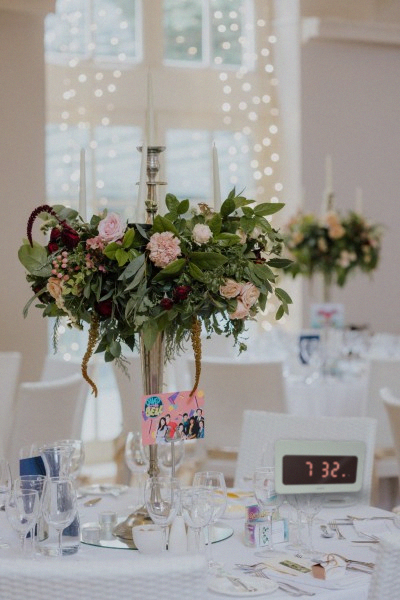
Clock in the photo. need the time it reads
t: 7:32
